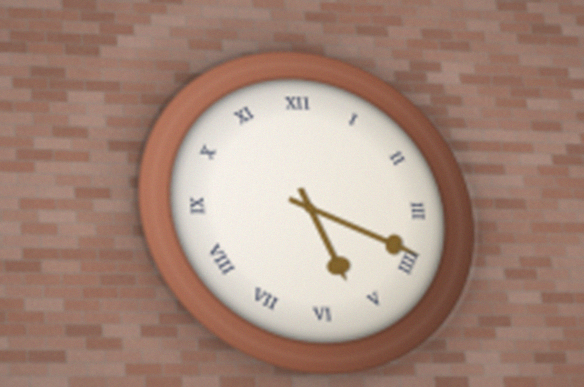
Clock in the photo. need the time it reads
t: 5:19
